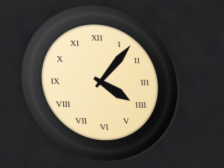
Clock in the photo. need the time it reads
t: 4:07
